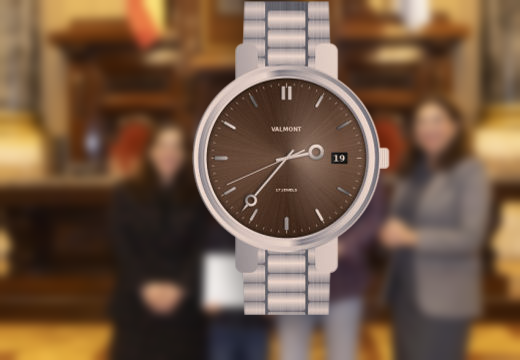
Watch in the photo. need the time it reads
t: 2:36:41
